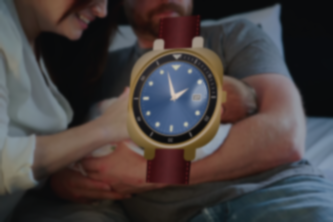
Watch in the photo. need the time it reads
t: 1:57
